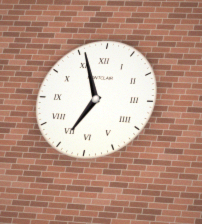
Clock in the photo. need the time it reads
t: 6:56
